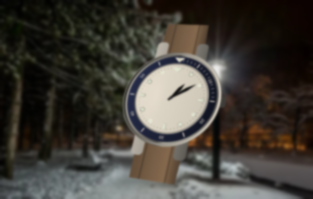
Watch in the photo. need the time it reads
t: 1:09
